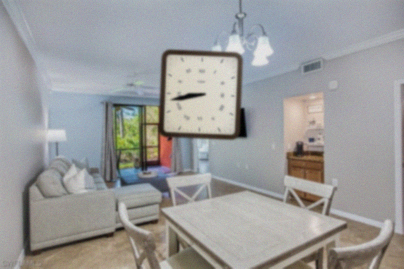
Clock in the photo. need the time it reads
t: 8:43
